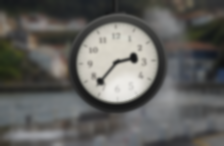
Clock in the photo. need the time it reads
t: 2:37
